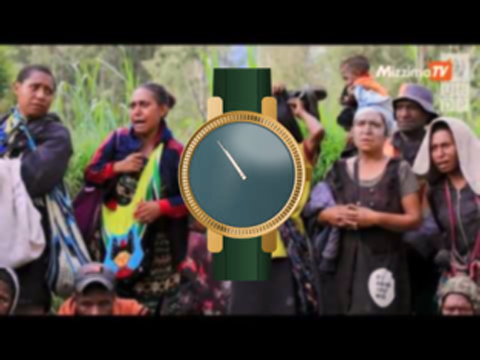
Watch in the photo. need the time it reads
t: 10:54
